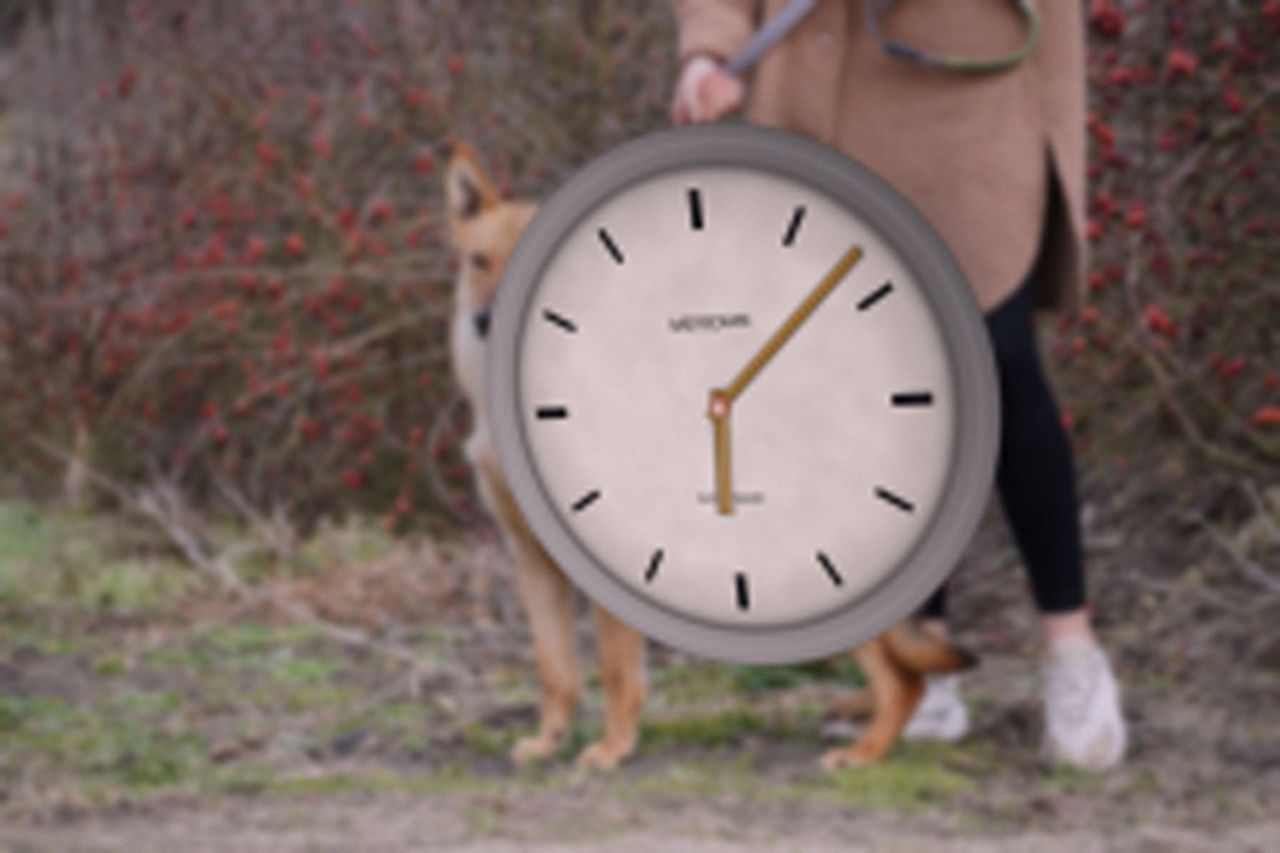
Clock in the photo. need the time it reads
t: 6:08
